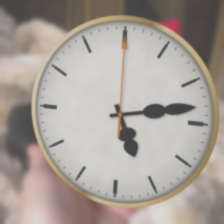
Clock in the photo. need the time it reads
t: 5:13:00
